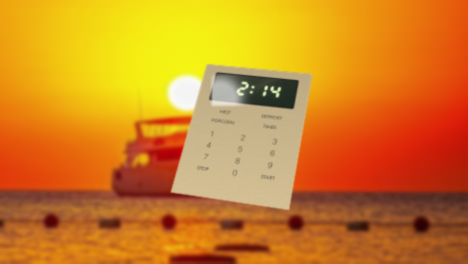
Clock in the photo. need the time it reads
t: 2:14
